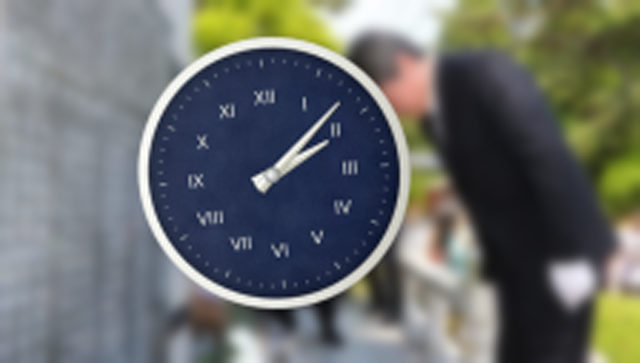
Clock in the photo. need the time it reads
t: 2:08
